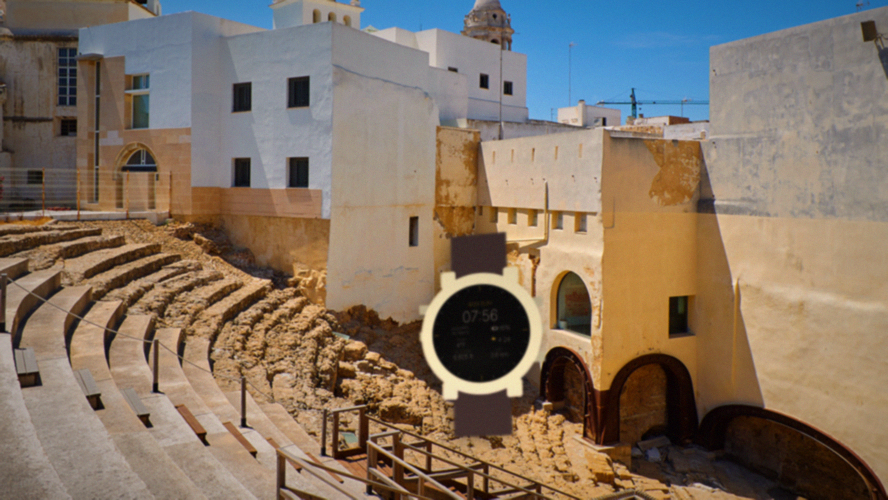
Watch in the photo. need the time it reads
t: 7:56
